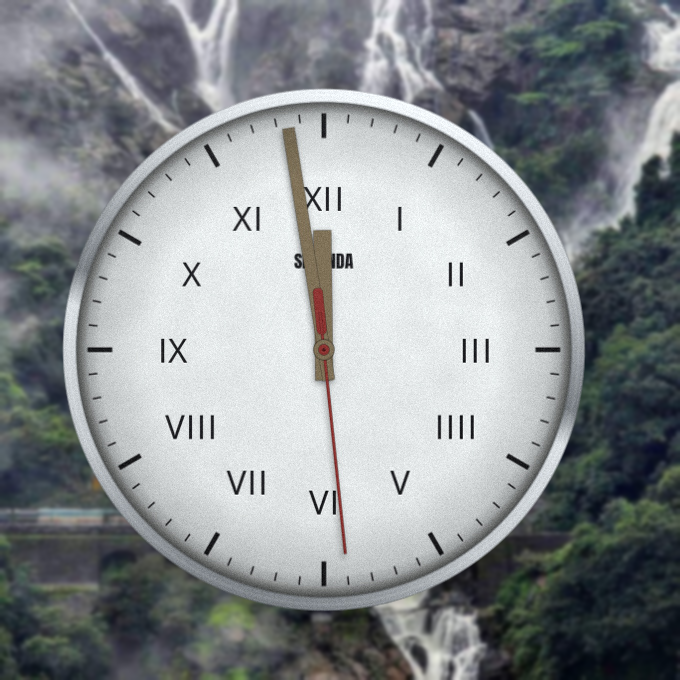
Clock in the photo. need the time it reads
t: 11:58:29
